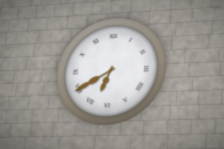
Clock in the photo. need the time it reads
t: 6:40
